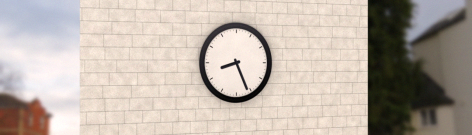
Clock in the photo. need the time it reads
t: 8:26
